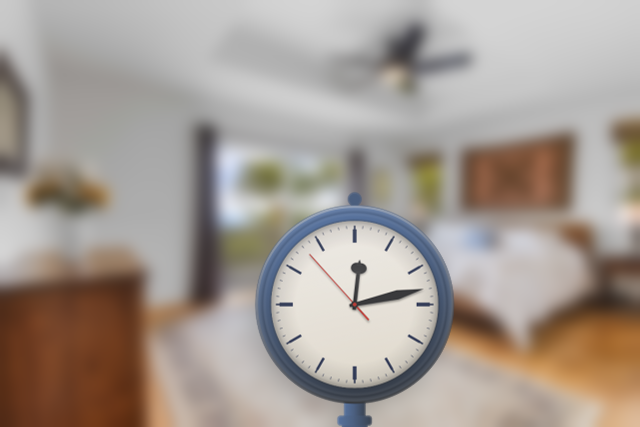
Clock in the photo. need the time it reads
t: 12:12:53
